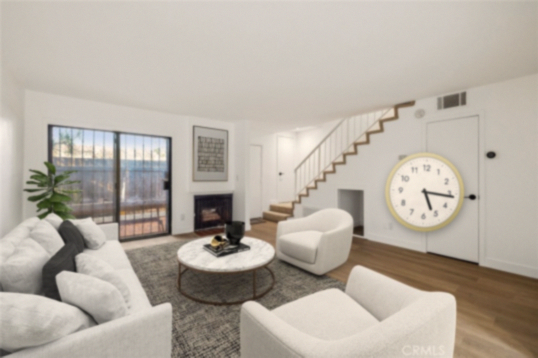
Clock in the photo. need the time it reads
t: 5:16
